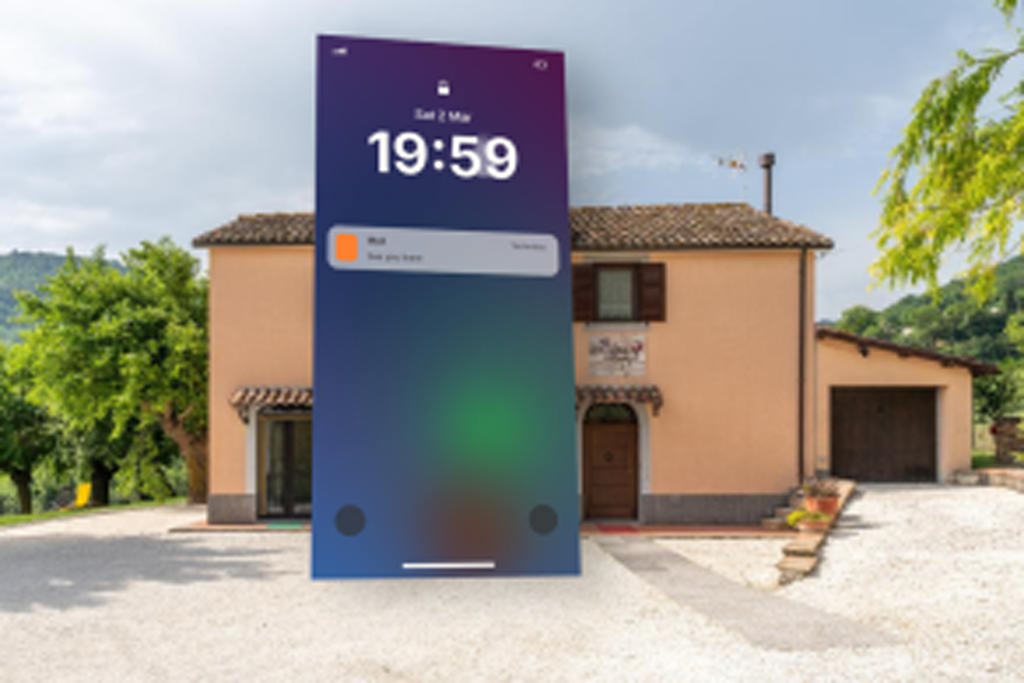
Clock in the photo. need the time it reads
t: 19:59
